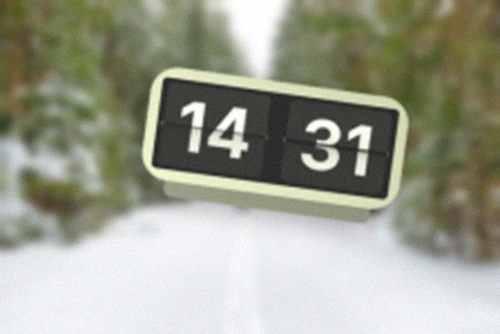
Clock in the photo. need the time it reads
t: 14:31
